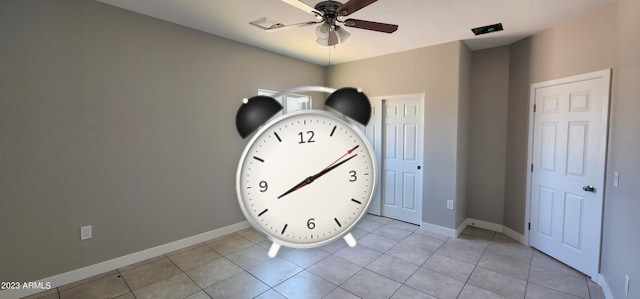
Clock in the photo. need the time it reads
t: 8:11:10
